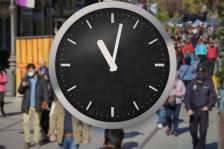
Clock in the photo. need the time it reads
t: 11:02
